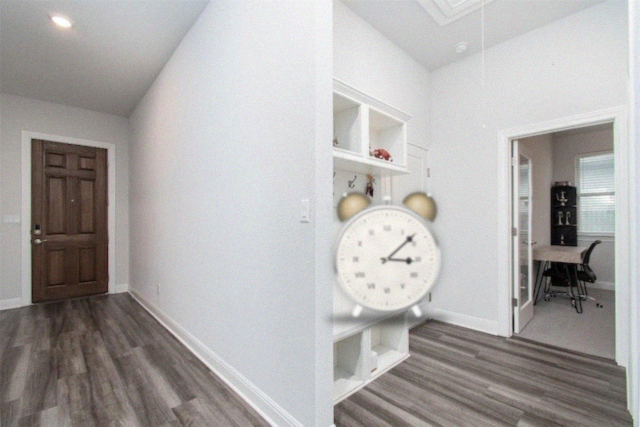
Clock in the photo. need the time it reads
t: 3:08
